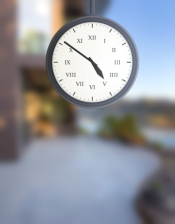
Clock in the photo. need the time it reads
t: 4:51
